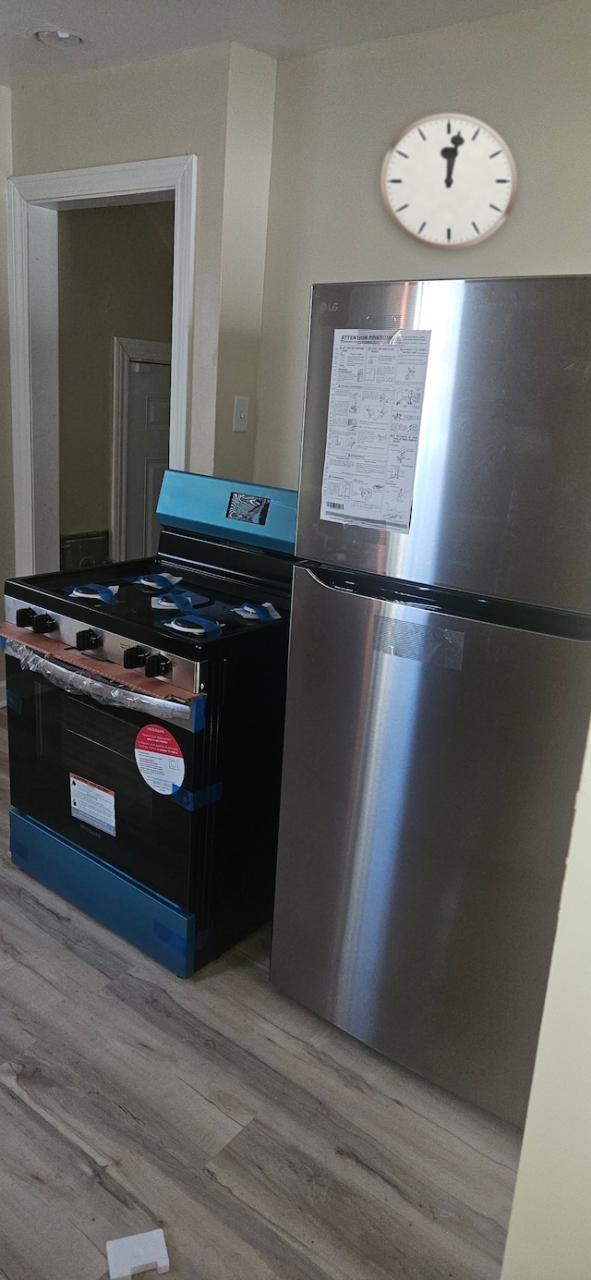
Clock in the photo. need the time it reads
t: 12:02
